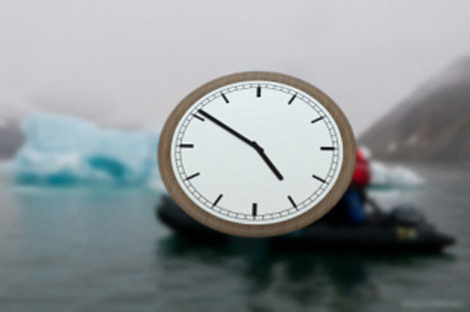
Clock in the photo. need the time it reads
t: 4:51
